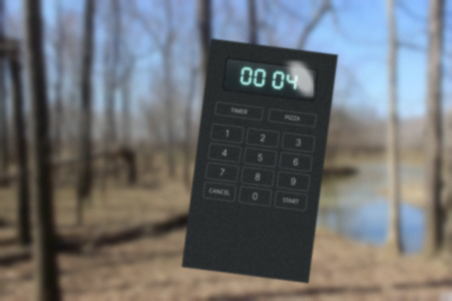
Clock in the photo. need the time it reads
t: 0:04
